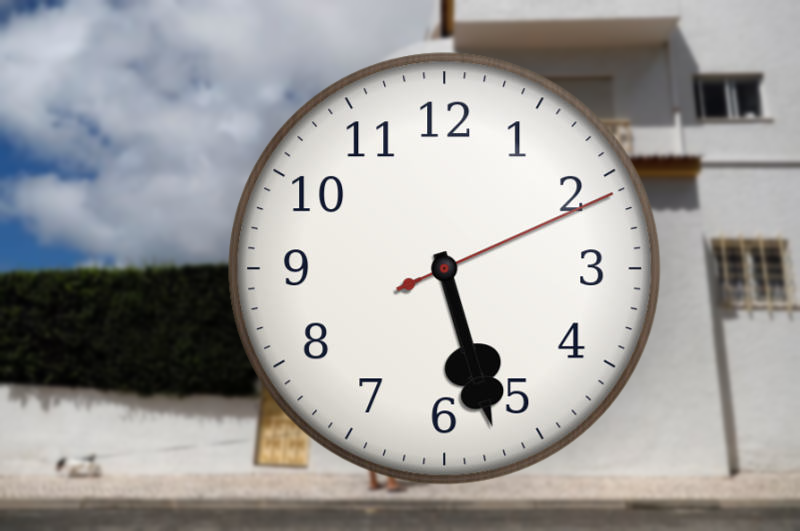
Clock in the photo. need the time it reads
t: 5:27:11
